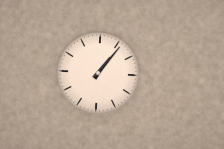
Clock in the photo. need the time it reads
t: 1:06
